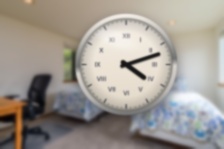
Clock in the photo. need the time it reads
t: 4:12
